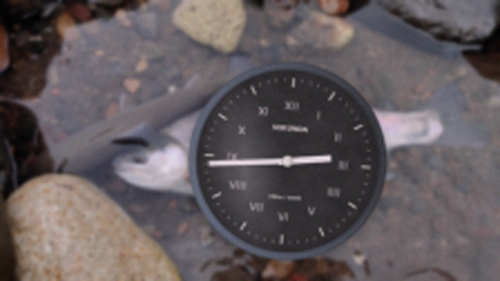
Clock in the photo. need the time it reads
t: 2:44
